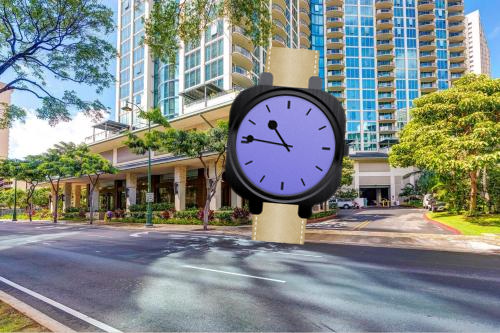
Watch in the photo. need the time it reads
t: 10:46
